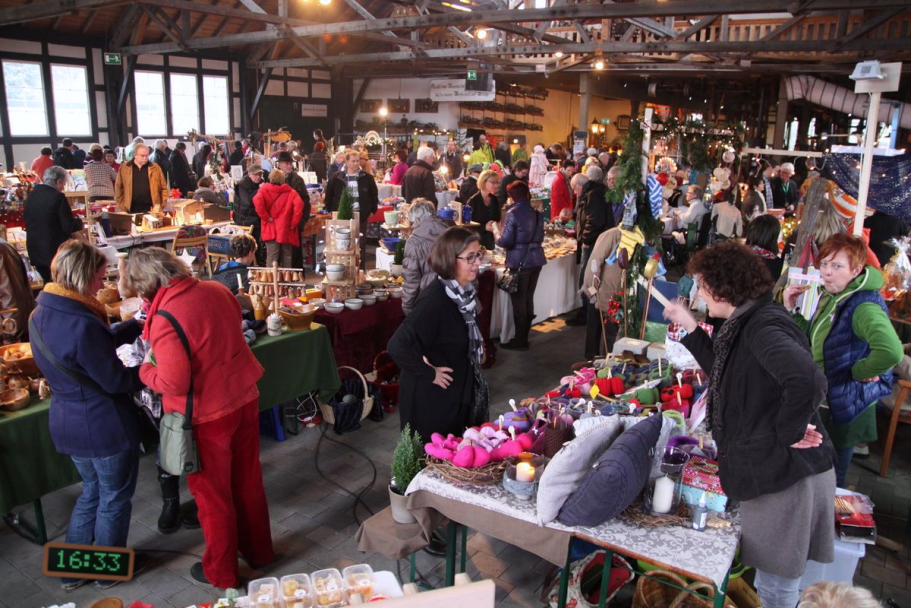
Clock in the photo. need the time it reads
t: 16:33
